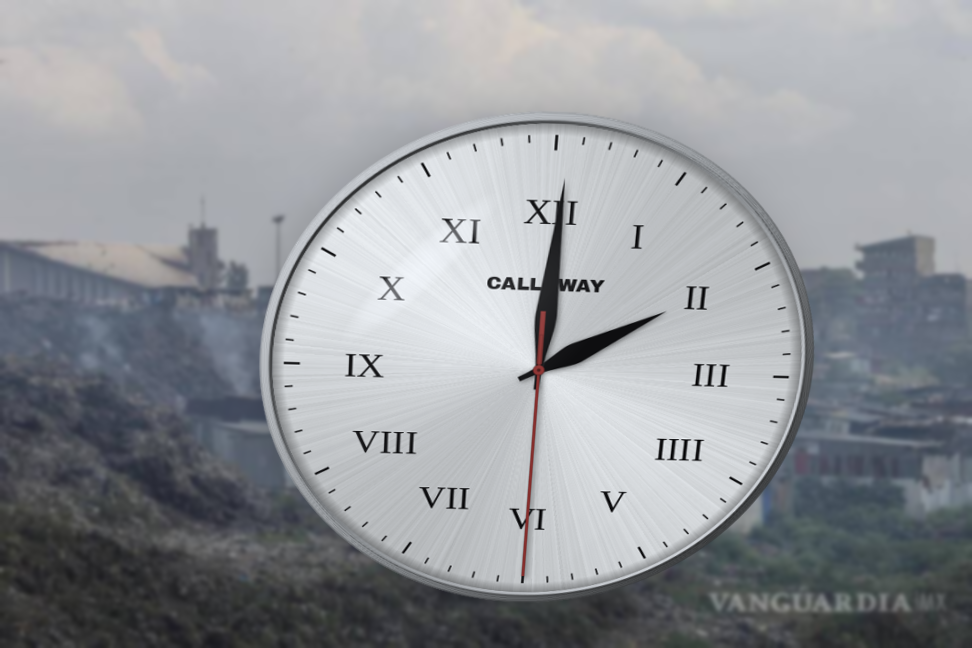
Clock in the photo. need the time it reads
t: 2:00:30
